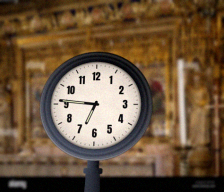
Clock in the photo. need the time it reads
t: 6:46
